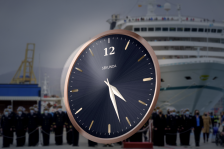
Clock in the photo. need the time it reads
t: 4:27
